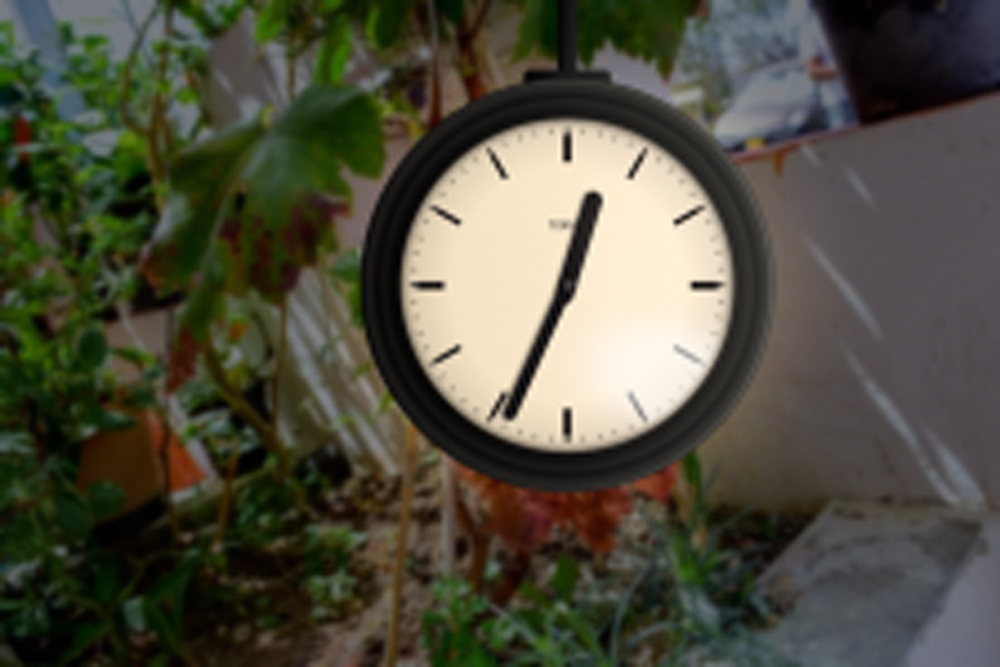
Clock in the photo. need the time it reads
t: 12:34
